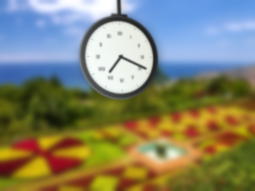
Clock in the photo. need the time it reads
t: 7:19
